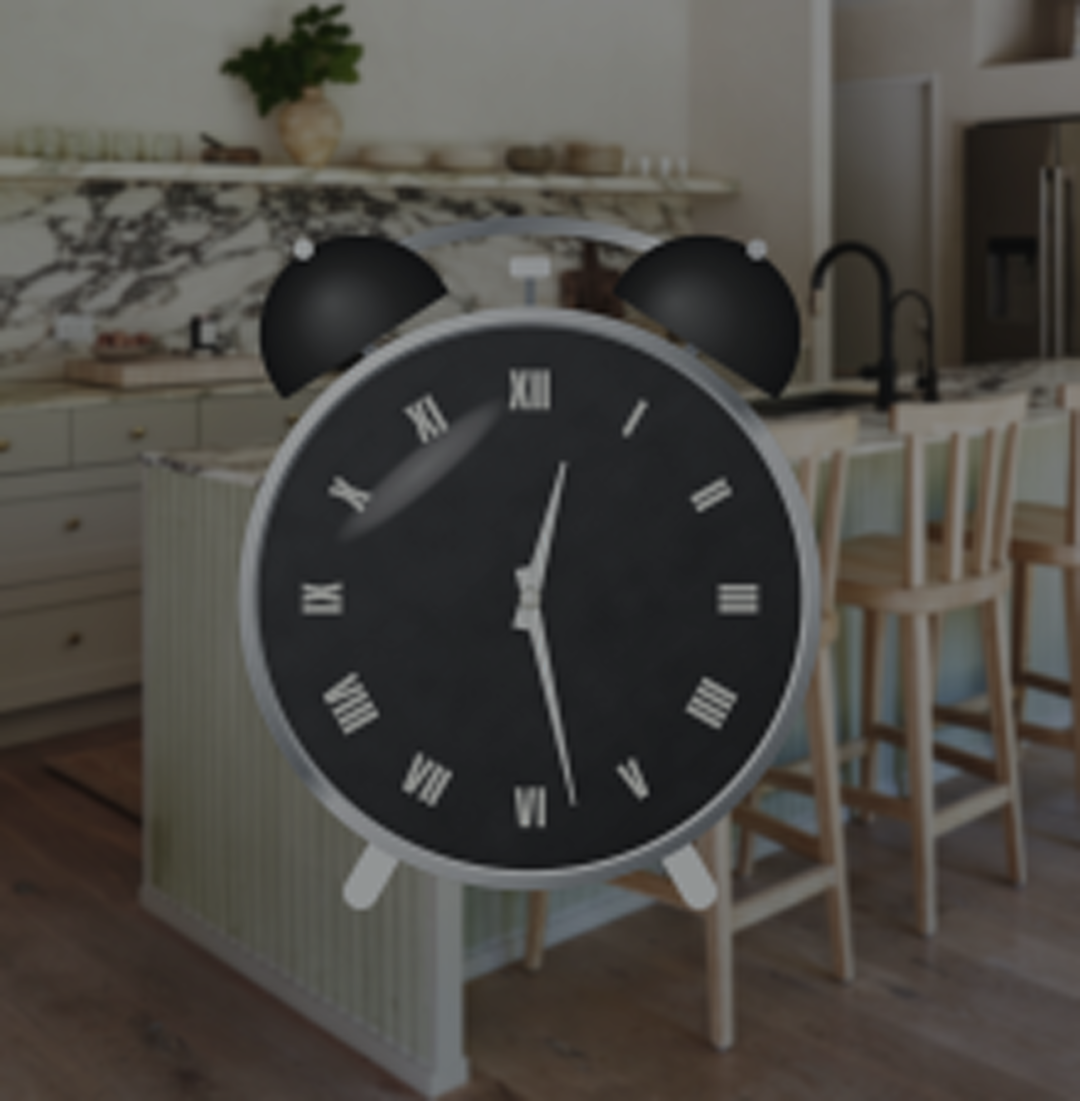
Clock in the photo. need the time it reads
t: 12:28
